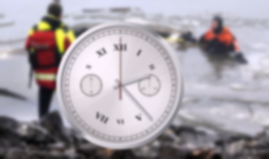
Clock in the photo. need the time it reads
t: 2:23
